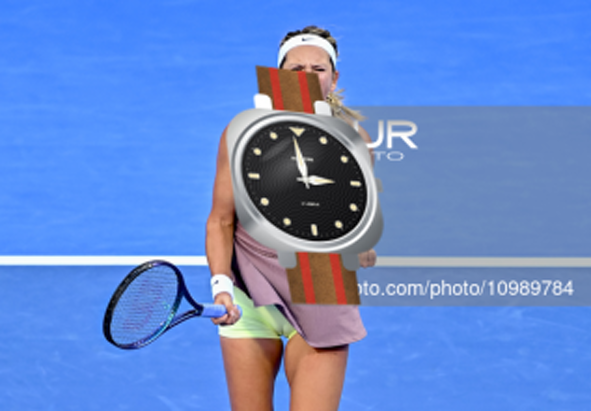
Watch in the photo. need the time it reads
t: 2:59
